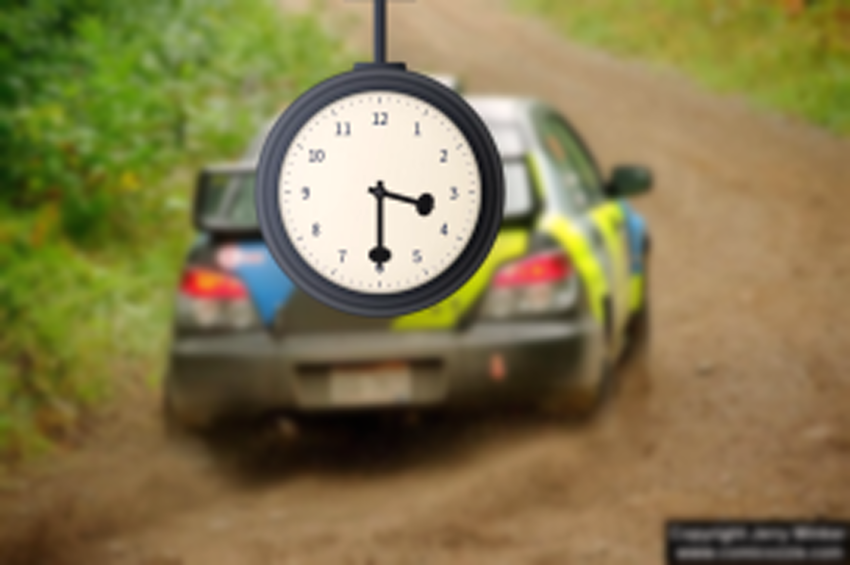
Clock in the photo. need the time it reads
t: 3:30
